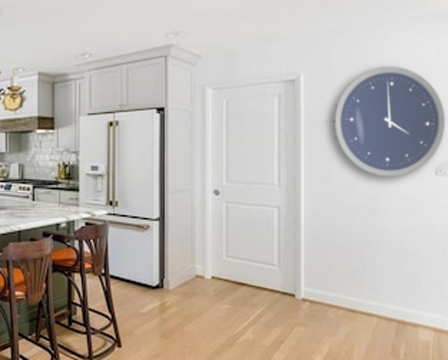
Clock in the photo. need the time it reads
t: 3:59
